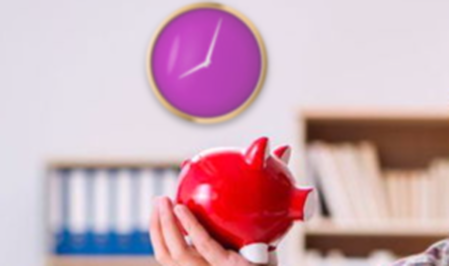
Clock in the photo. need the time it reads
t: 8:03
